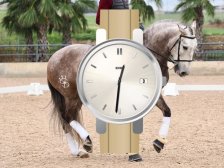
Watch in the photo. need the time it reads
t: 12:31
